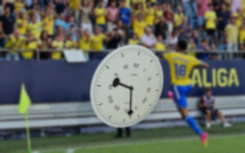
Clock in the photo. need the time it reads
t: 9:28
